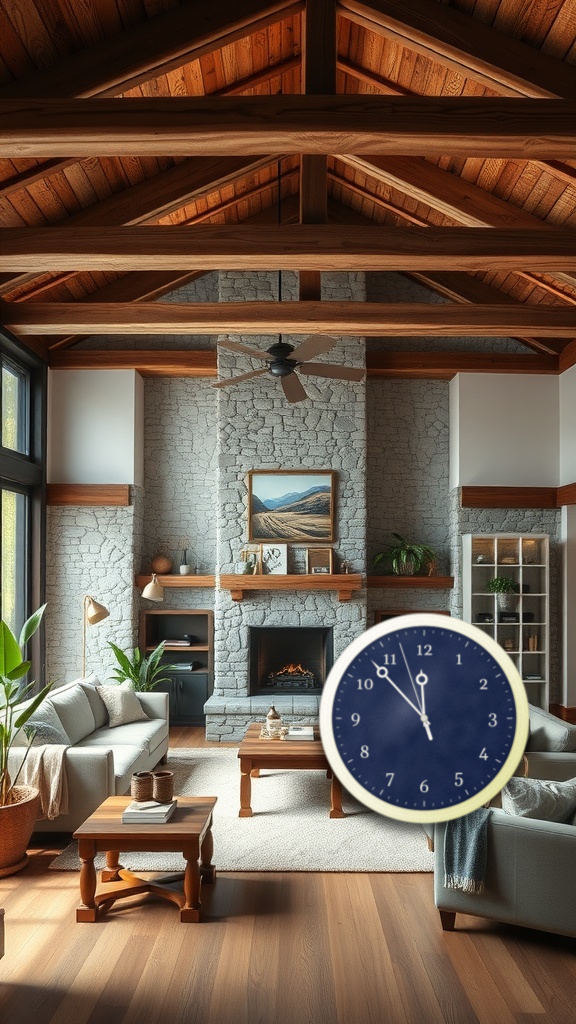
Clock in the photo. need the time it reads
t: 11:52:57
